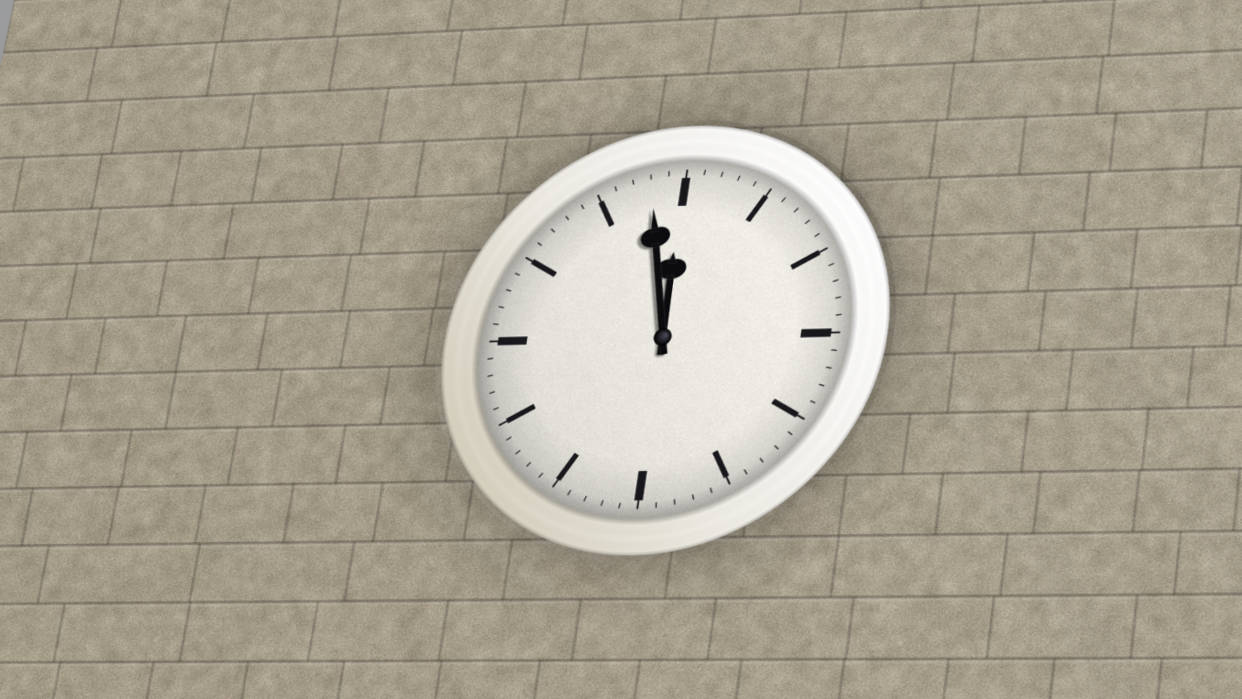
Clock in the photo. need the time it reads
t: 11:58
